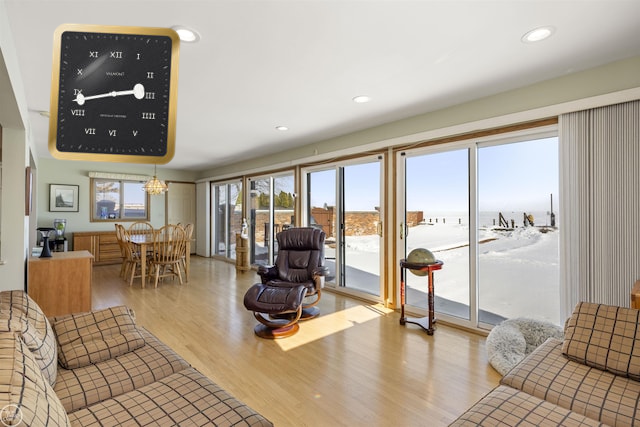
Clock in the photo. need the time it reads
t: 2:43
